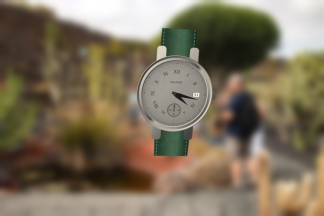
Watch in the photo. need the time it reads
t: 4:17
